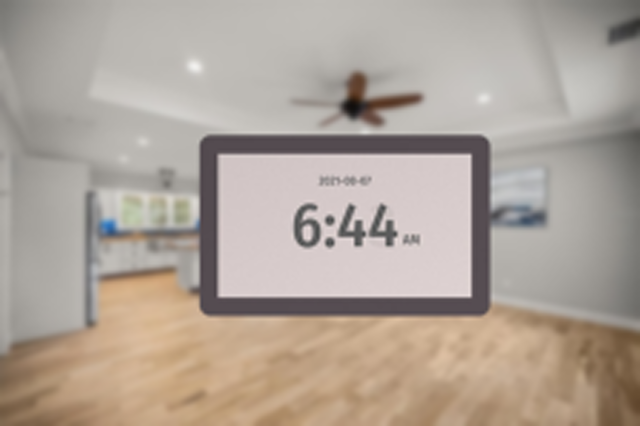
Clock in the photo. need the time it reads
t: 6:44
